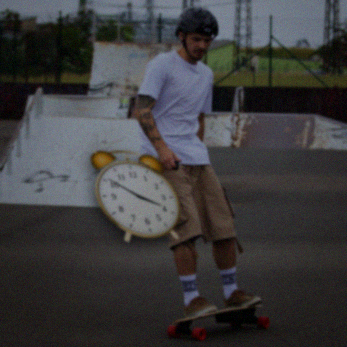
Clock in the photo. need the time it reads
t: 3:51
